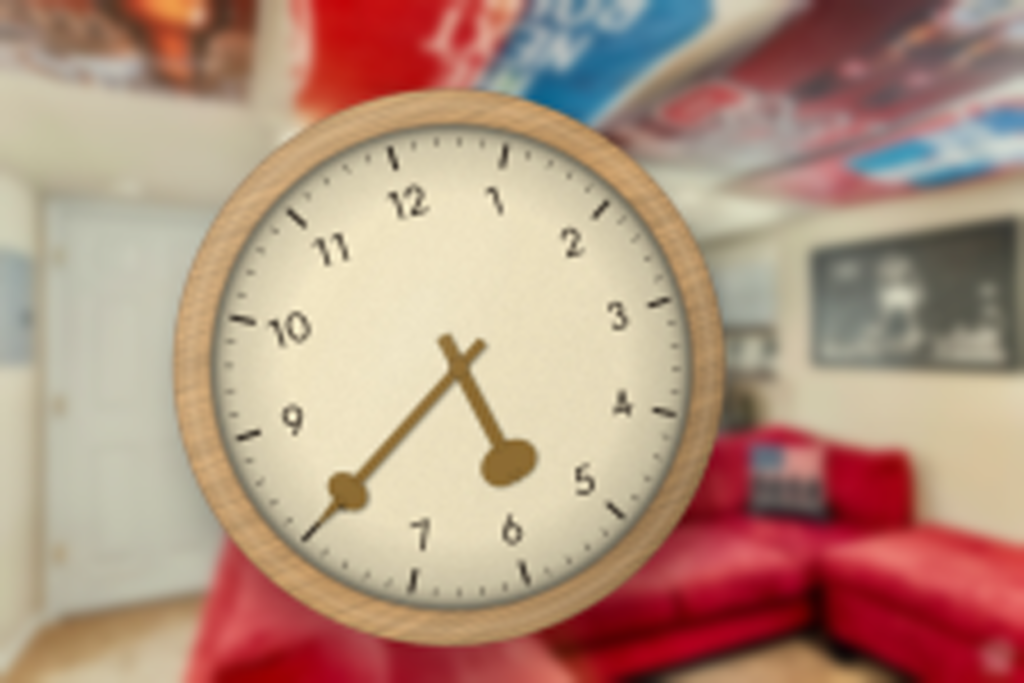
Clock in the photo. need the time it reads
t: 5:40
